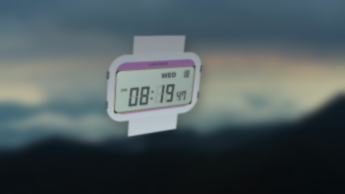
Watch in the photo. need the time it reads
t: 8:19
